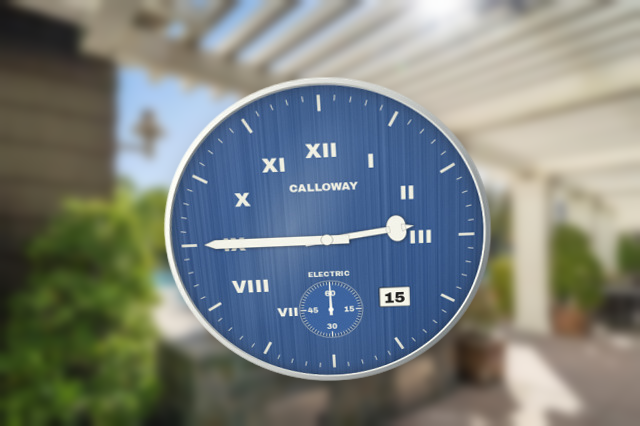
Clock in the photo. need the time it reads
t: 2:45
